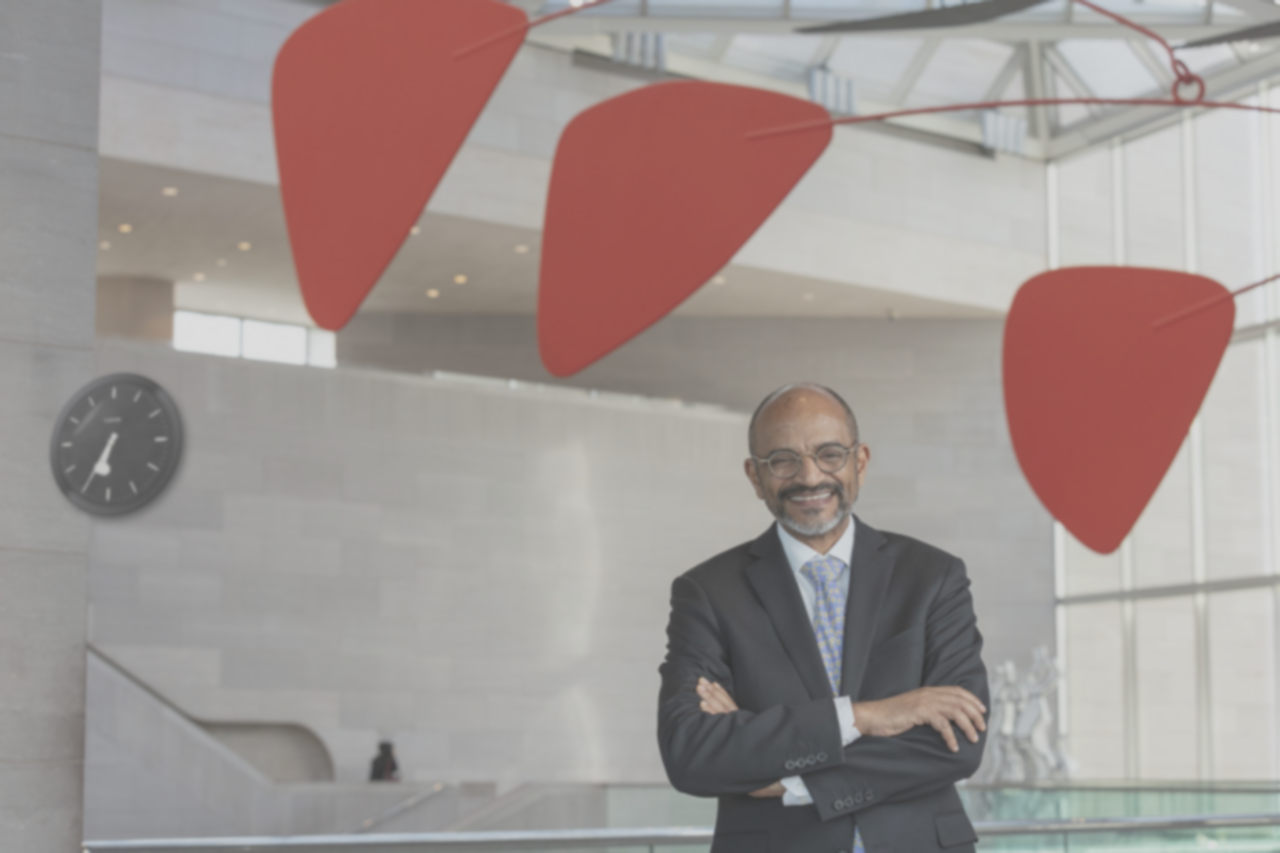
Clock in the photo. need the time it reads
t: 6:35
